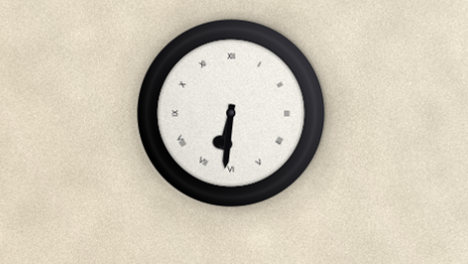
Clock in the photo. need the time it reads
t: 6:31
